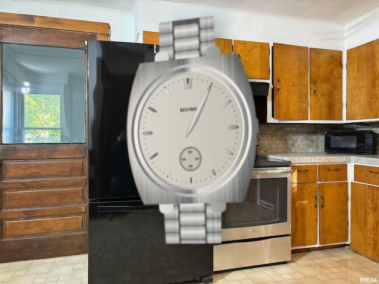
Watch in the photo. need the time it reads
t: 1:05
